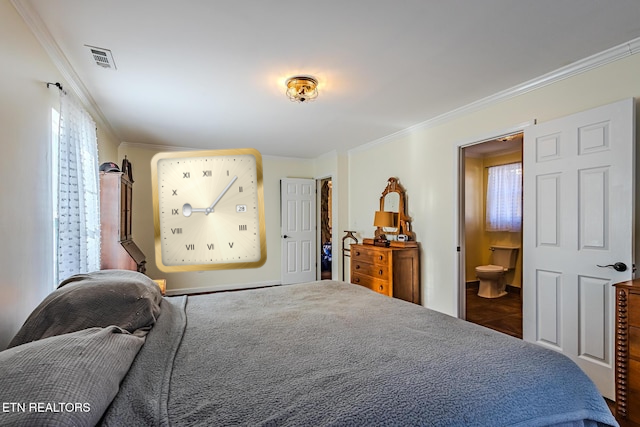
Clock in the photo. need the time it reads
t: 9:07
